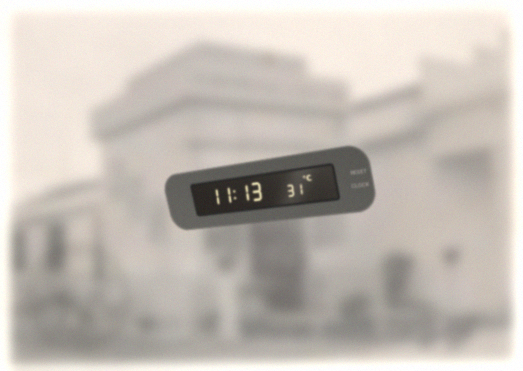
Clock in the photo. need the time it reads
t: 11:13
